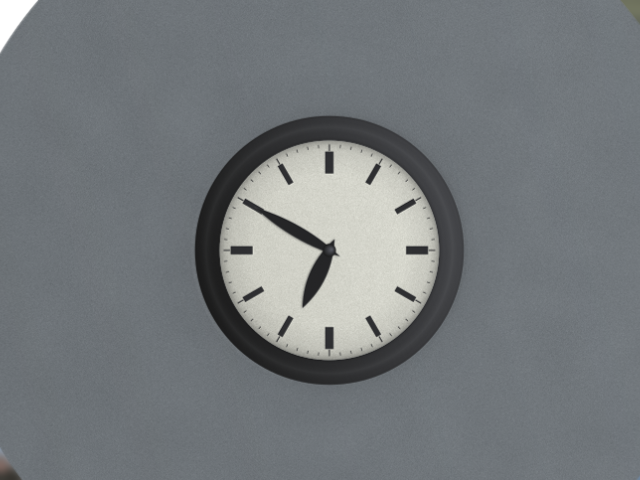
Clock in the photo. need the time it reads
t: 6:50
